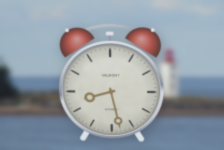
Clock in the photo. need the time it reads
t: 8:28
